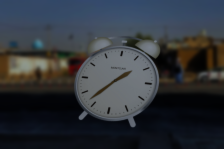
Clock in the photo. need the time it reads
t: 1:37
